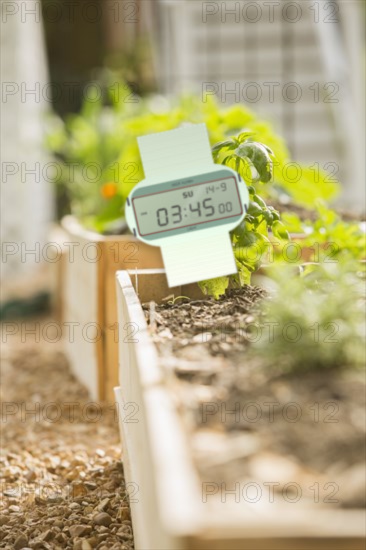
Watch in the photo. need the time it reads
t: 3:45
